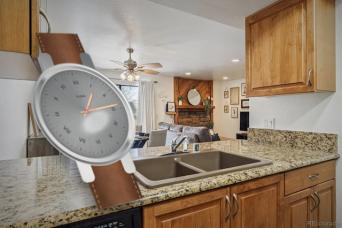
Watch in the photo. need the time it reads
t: 1:14
